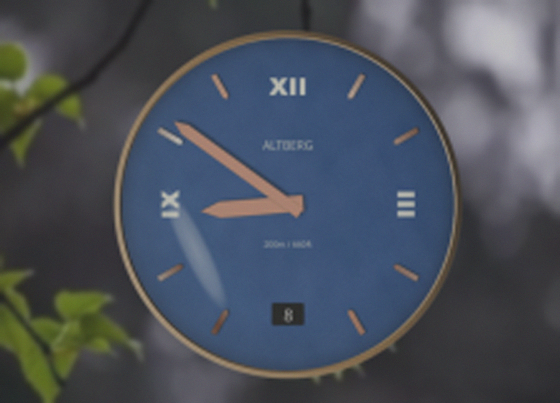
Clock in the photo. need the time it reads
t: 8:51
